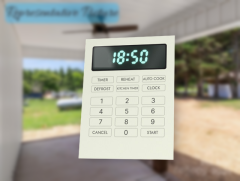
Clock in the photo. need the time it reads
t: 18:50
